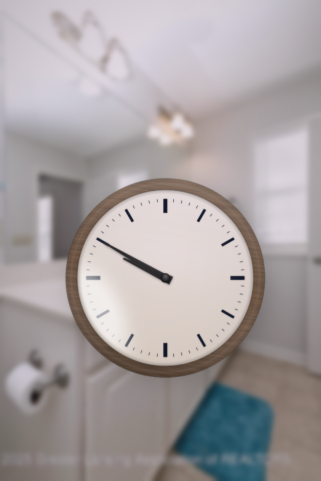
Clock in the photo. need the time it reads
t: 9:50
